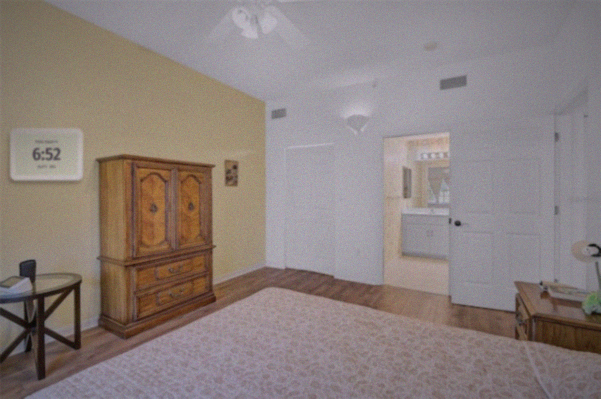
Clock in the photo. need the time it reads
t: 6:52
